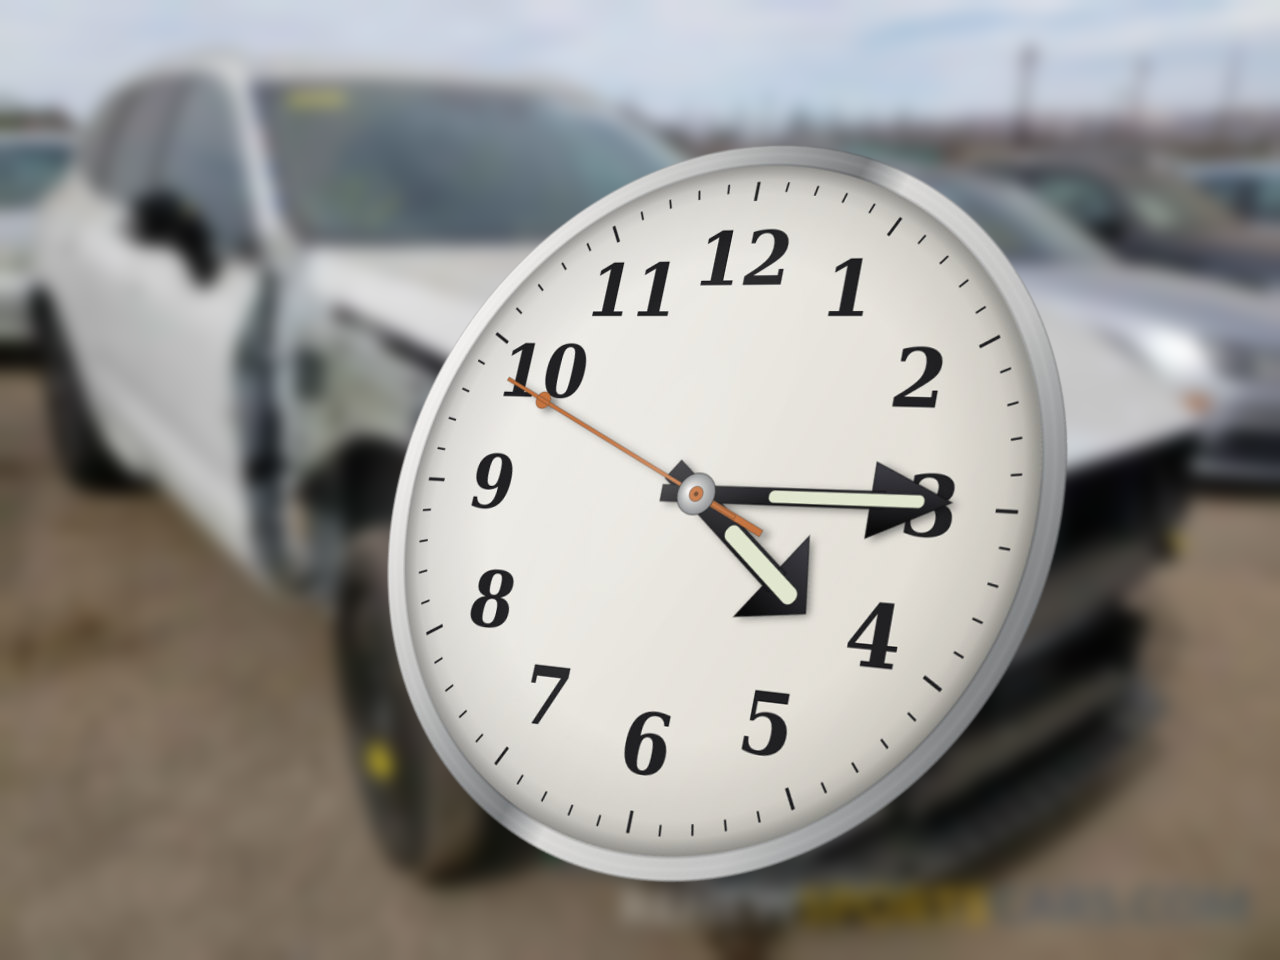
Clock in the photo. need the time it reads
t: 4:14:49
